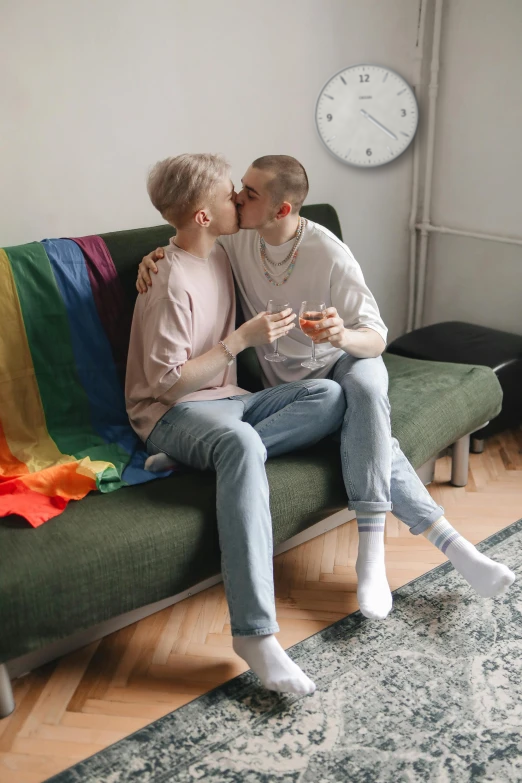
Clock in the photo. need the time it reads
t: 4:22
